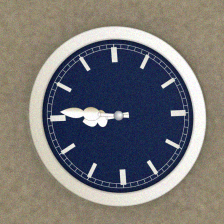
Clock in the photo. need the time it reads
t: 8:46
